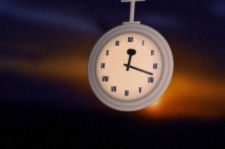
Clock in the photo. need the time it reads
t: 12:18
